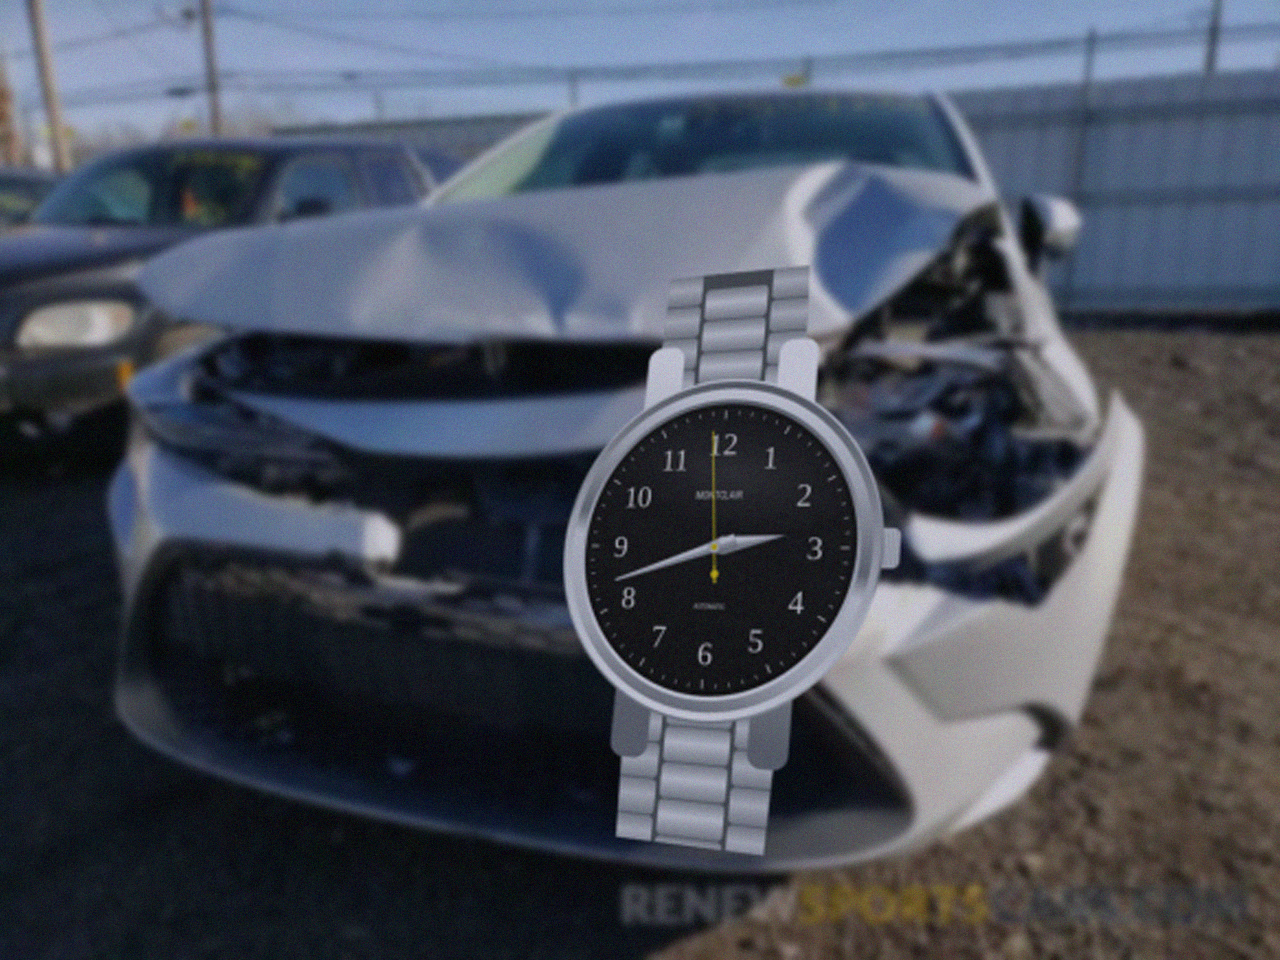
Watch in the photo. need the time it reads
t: 2:41:59
